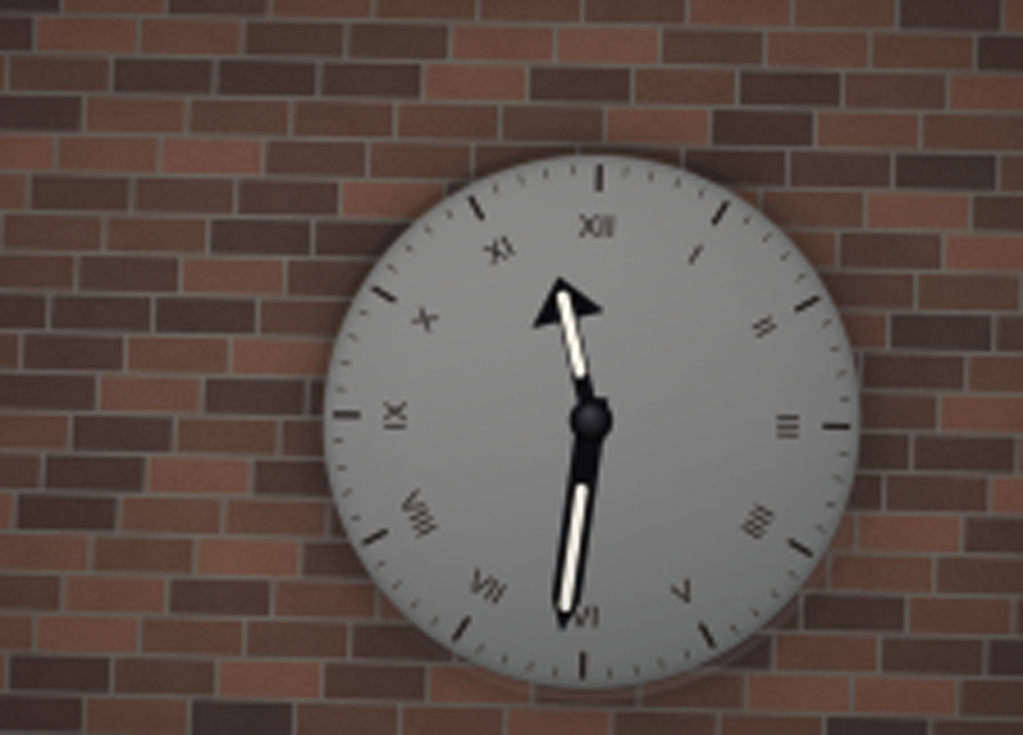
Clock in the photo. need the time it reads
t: 11:31
